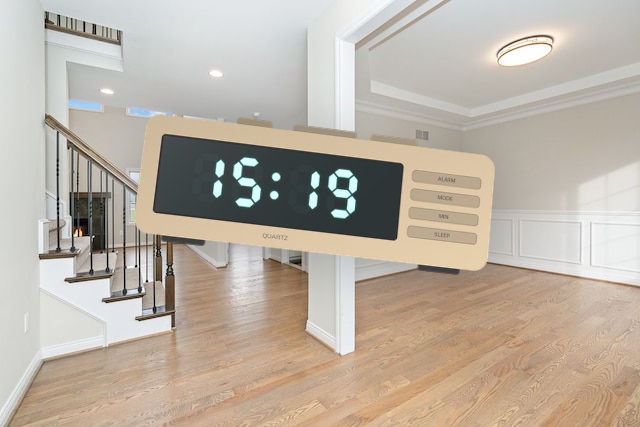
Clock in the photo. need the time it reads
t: 15:19
